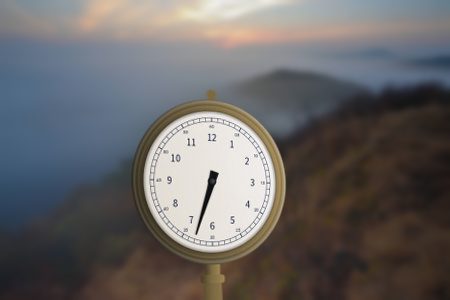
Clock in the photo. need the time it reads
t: 6:33
